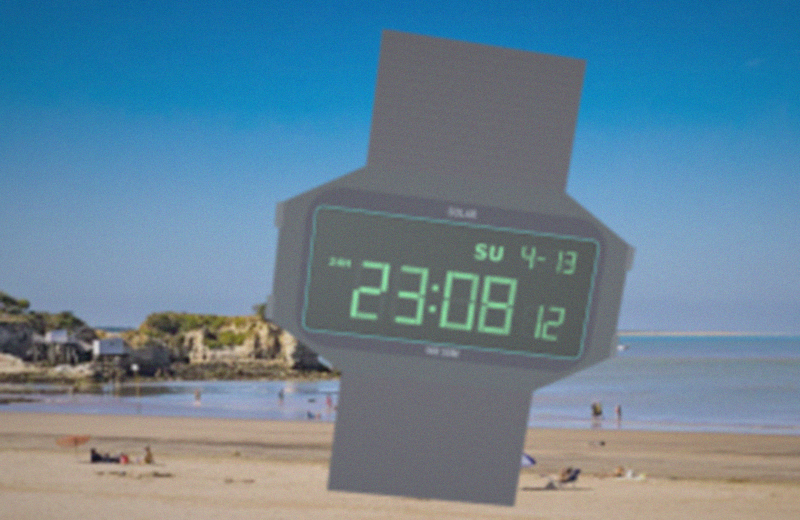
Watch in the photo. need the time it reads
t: 23:08:12
